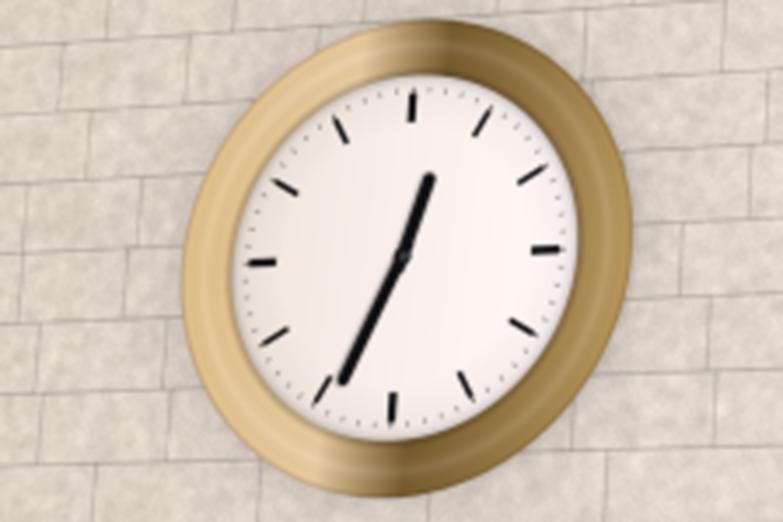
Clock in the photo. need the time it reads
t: 12:34
